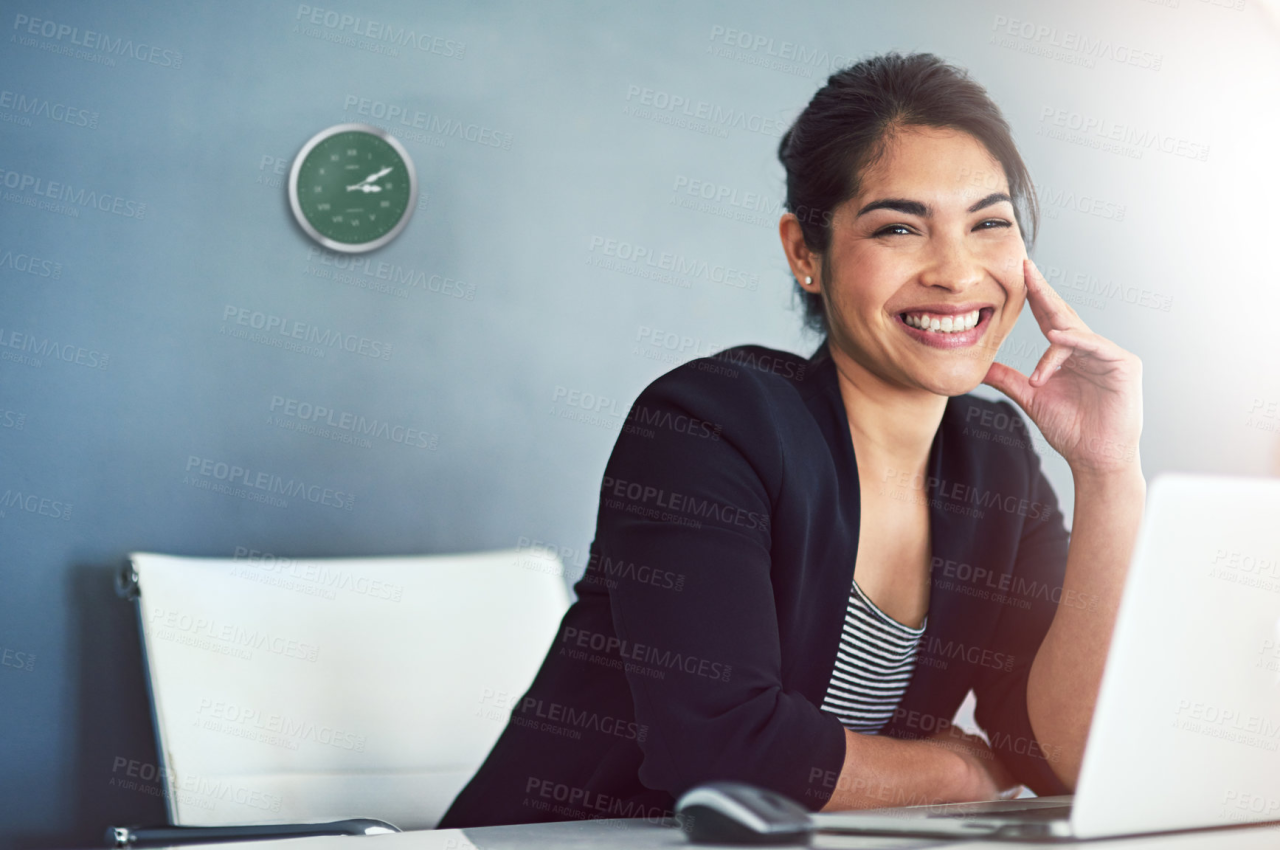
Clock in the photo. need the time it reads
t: 3:11
